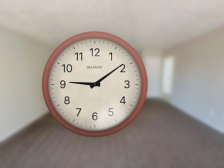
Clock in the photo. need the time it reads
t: 9:09
